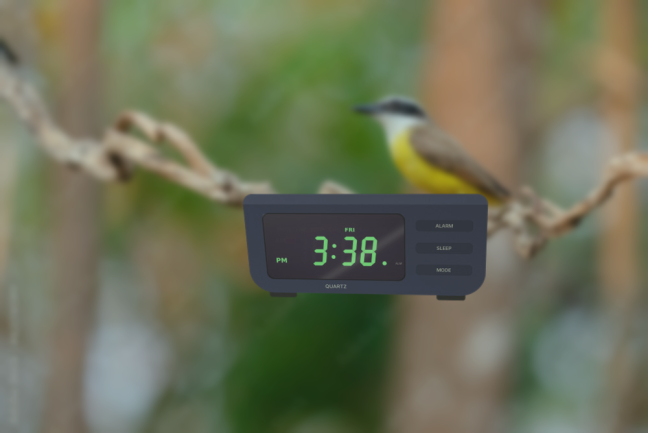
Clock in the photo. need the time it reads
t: 3:38
